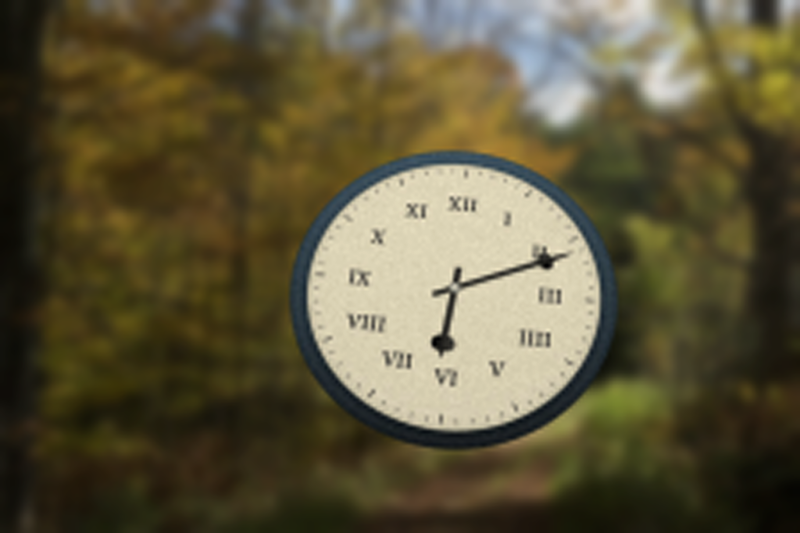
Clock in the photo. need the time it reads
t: 6:11
